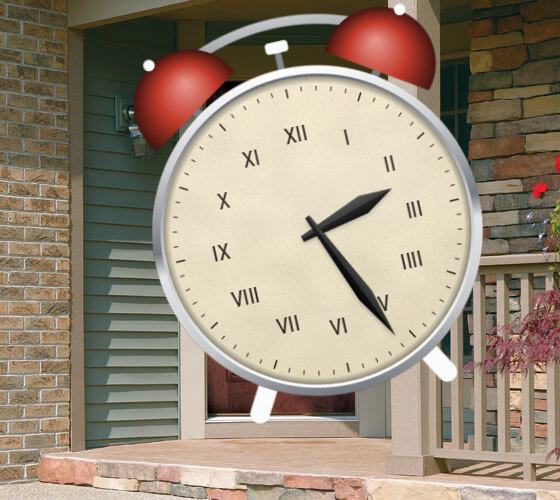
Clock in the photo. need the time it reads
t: 2:26
